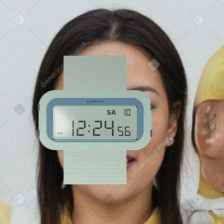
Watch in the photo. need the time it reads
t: 12:24:56
